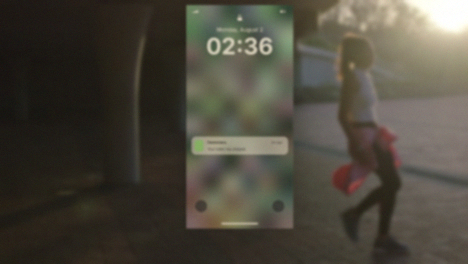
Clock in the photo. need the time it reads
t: 2:36
